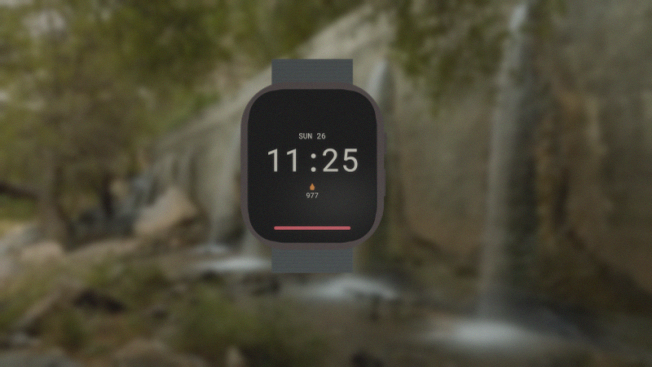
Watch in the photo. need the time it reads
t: 11:25
